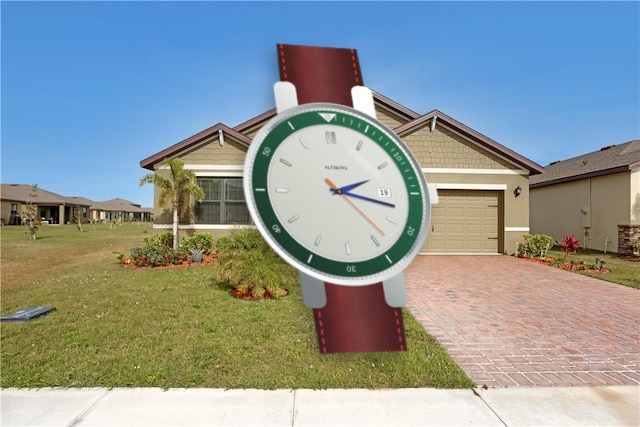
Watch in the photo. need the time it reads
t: 2:17:23
